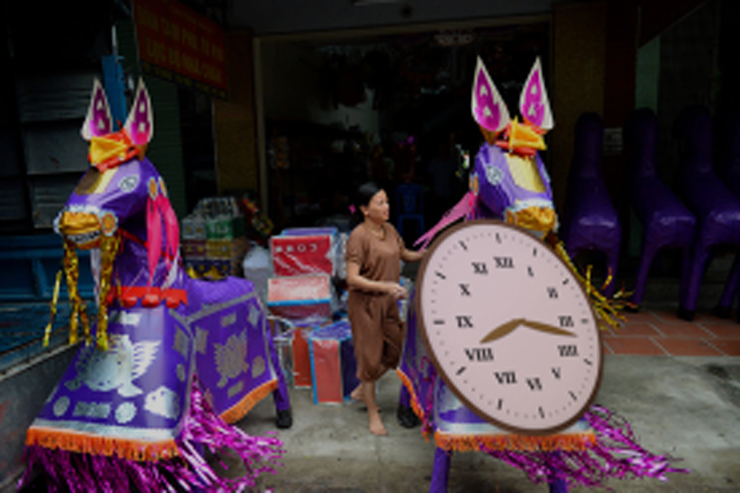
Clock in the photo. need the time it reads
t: 8:17
